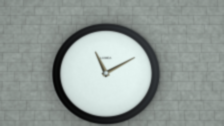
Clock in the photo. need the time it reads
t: 11:10
